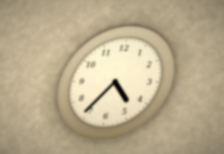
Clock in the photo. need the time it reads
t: 4:36
